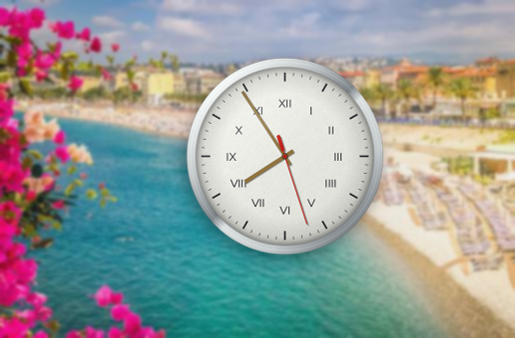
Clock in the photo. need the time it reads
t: 7:54:27
